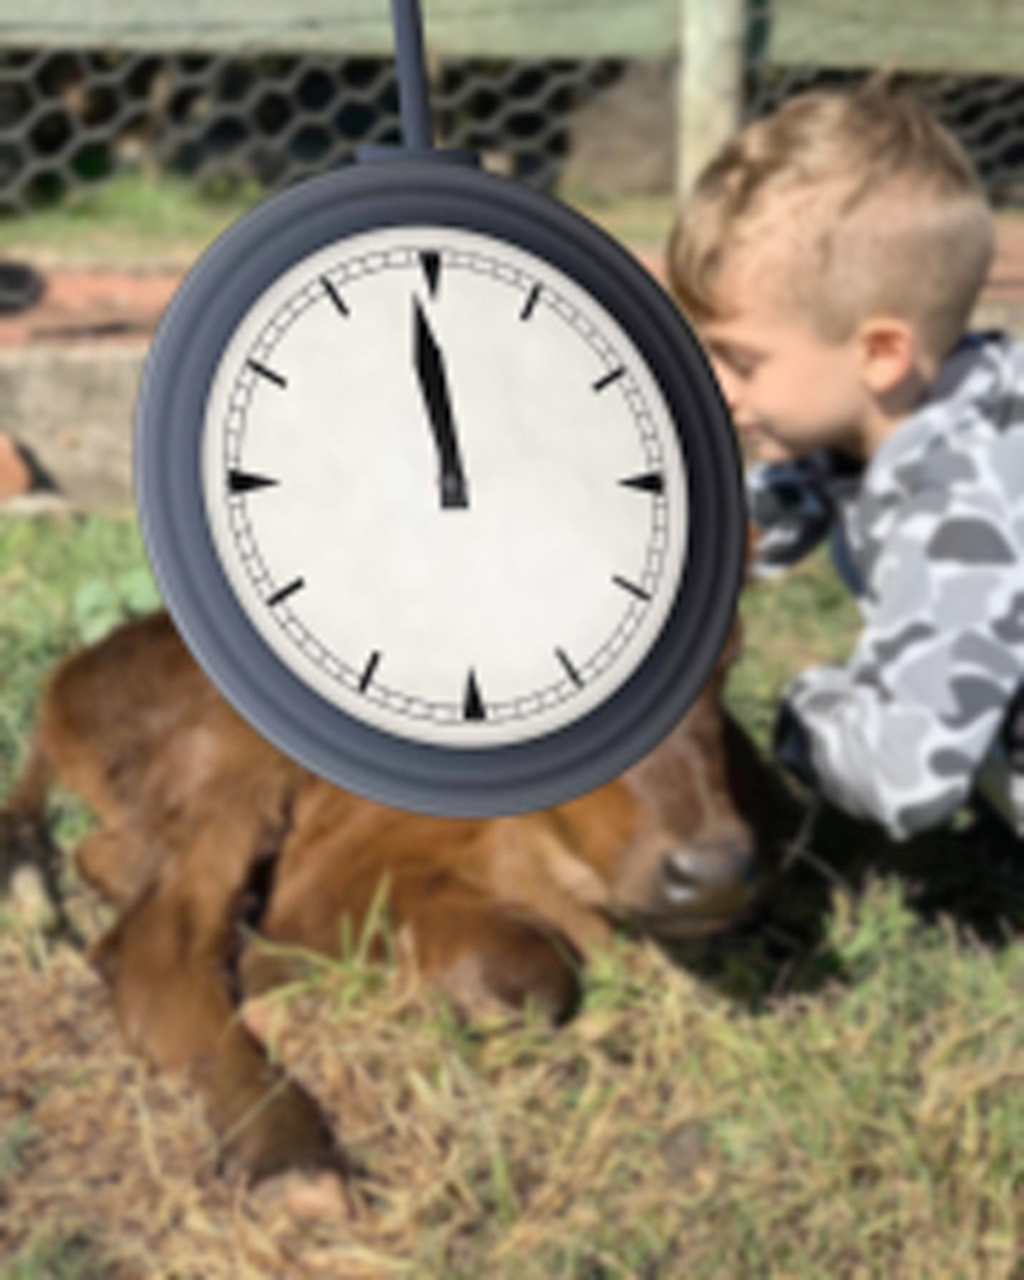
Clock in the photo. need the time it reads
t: 11:59
